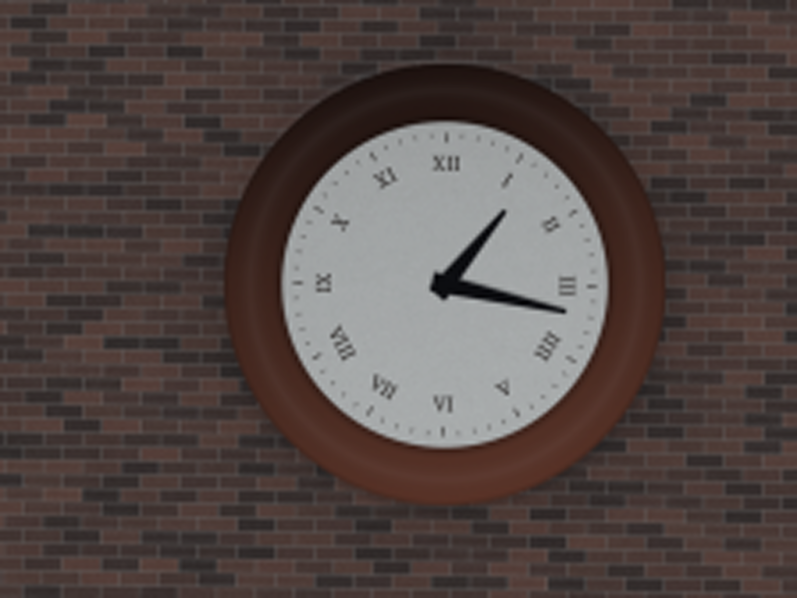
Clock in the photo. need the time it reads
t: 1:17
